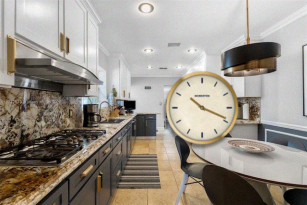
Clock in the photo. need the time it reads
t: 10:19
